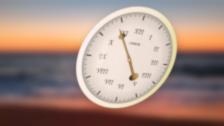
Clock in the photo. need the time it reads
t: 4:54
